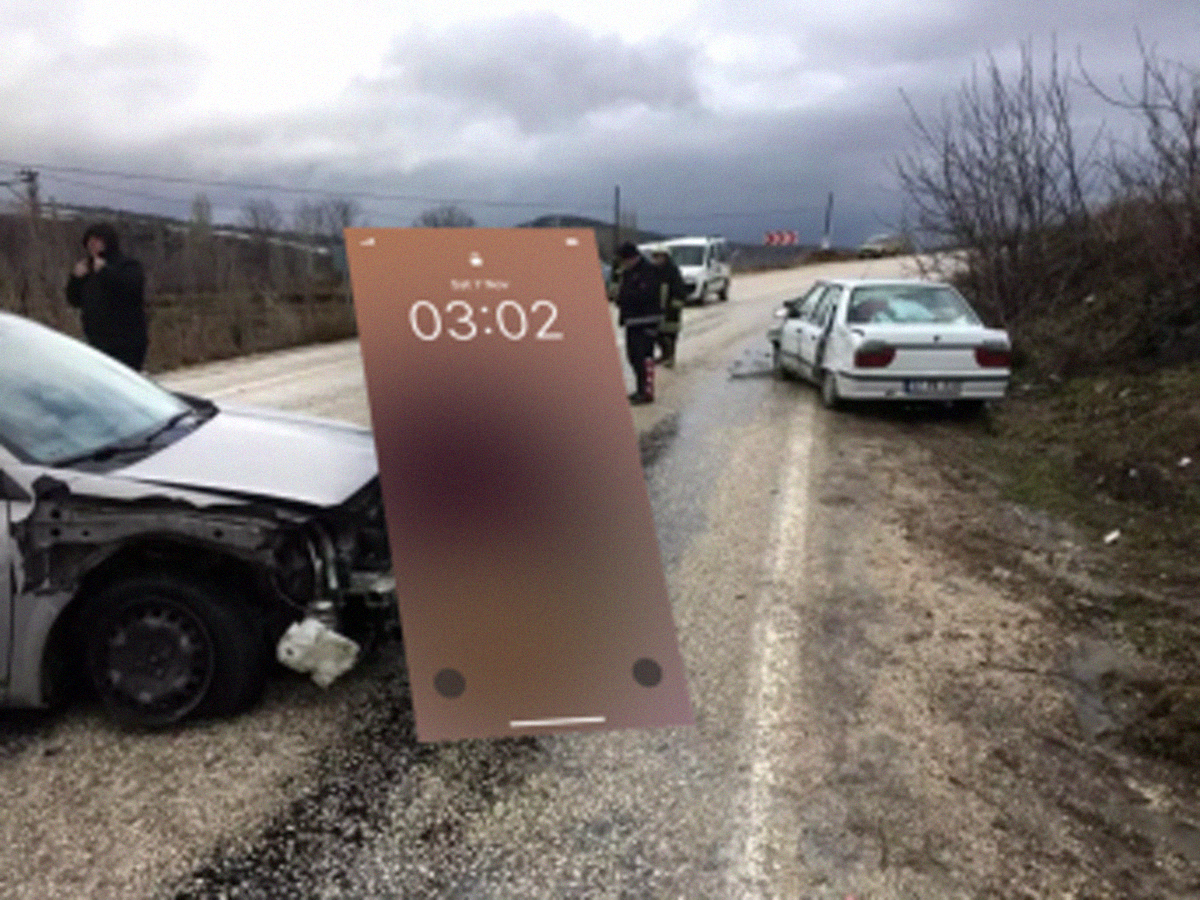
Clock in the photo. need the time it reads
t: 3:02
